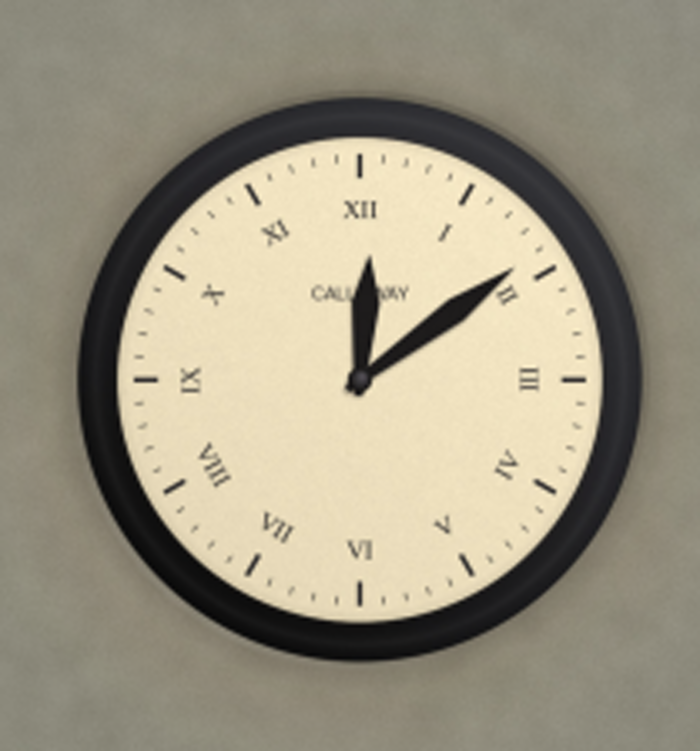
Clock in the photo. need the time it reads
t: 12:09
